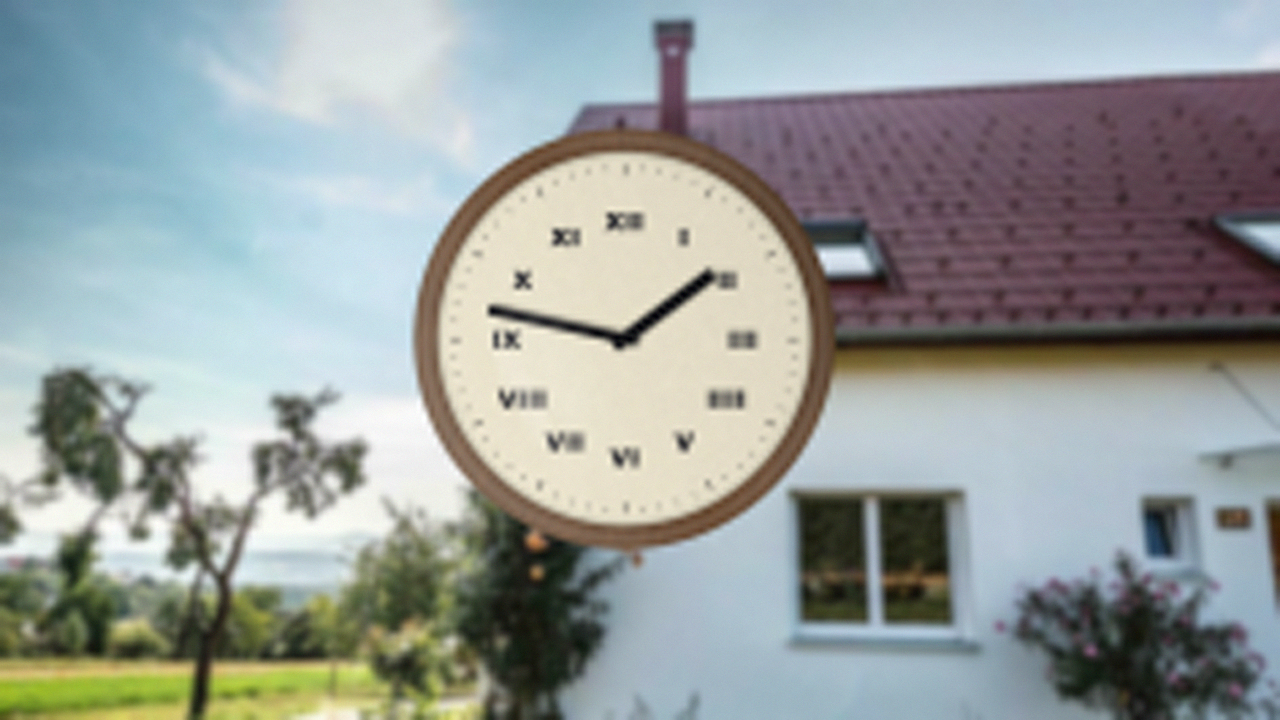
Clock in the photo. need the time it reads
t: 1:47
